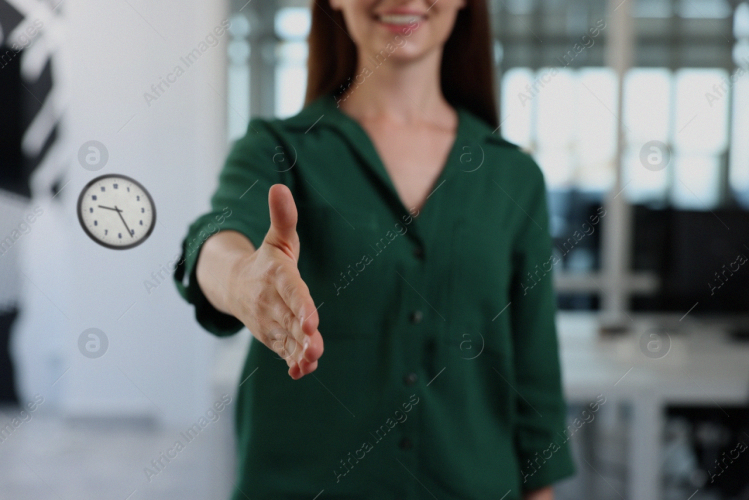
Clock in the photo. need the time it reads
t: 9:26
